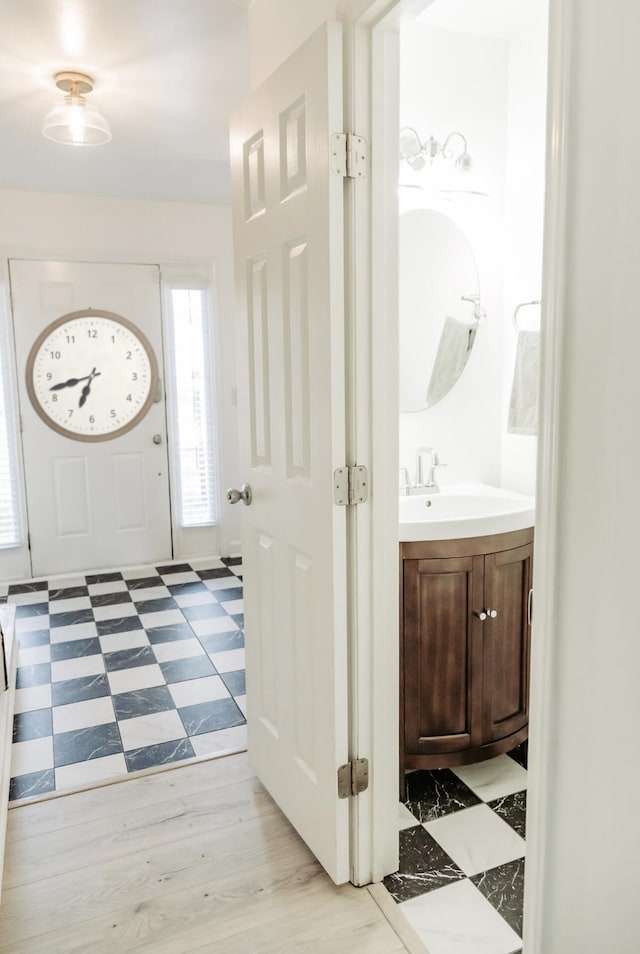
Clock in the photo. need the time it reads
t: 6:42
